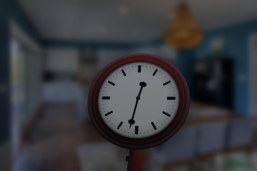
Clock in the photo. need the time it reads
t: 12:32
